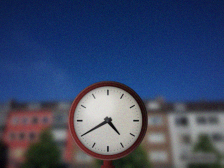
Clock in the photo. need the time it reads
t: 4:40
